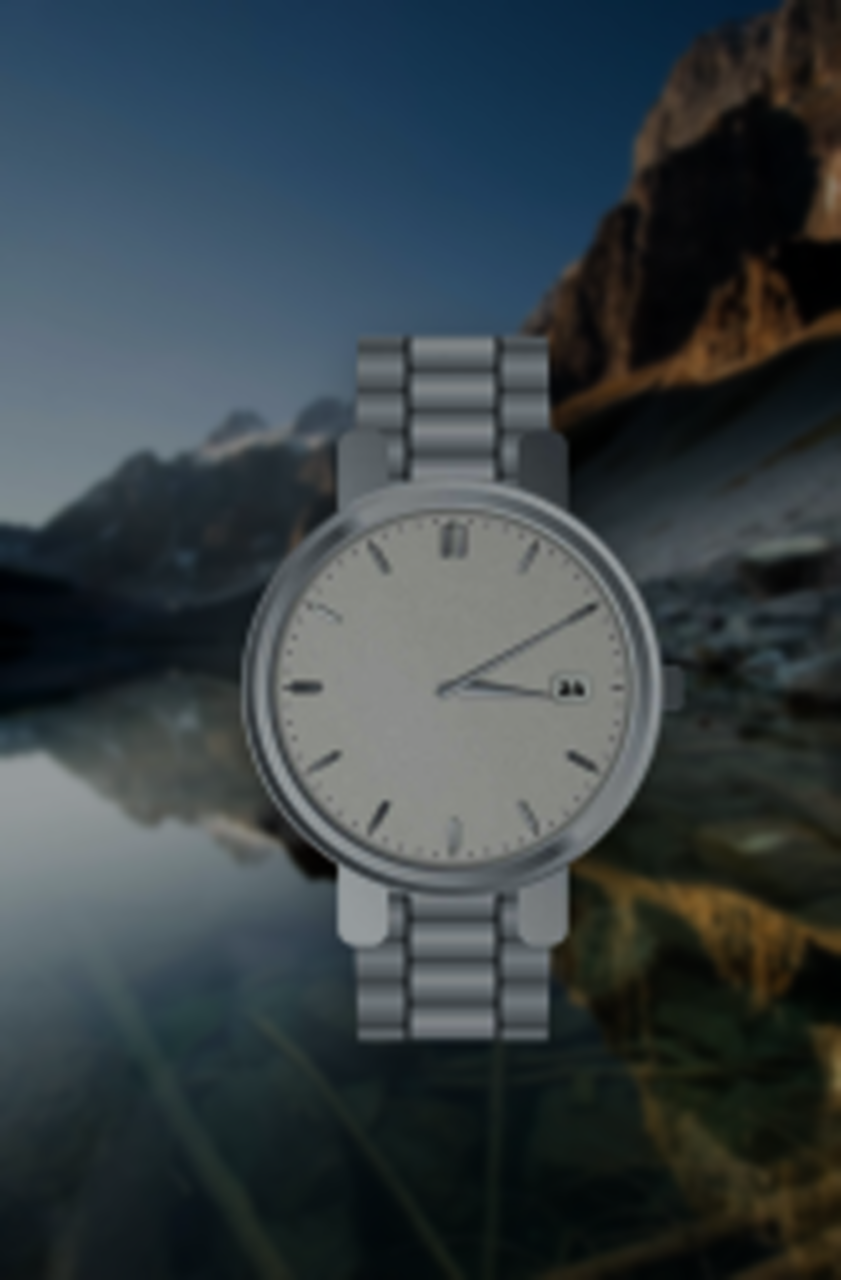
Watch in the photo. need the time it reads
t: 3:10
